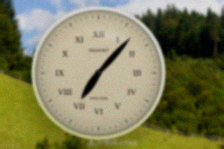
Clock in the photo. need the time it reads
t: 7:07
